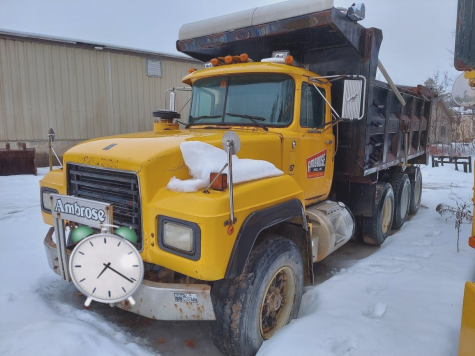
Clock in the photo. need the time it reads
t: 7:21
